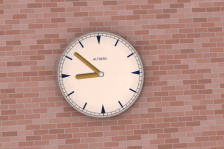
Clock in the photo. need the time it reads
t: 8:52
